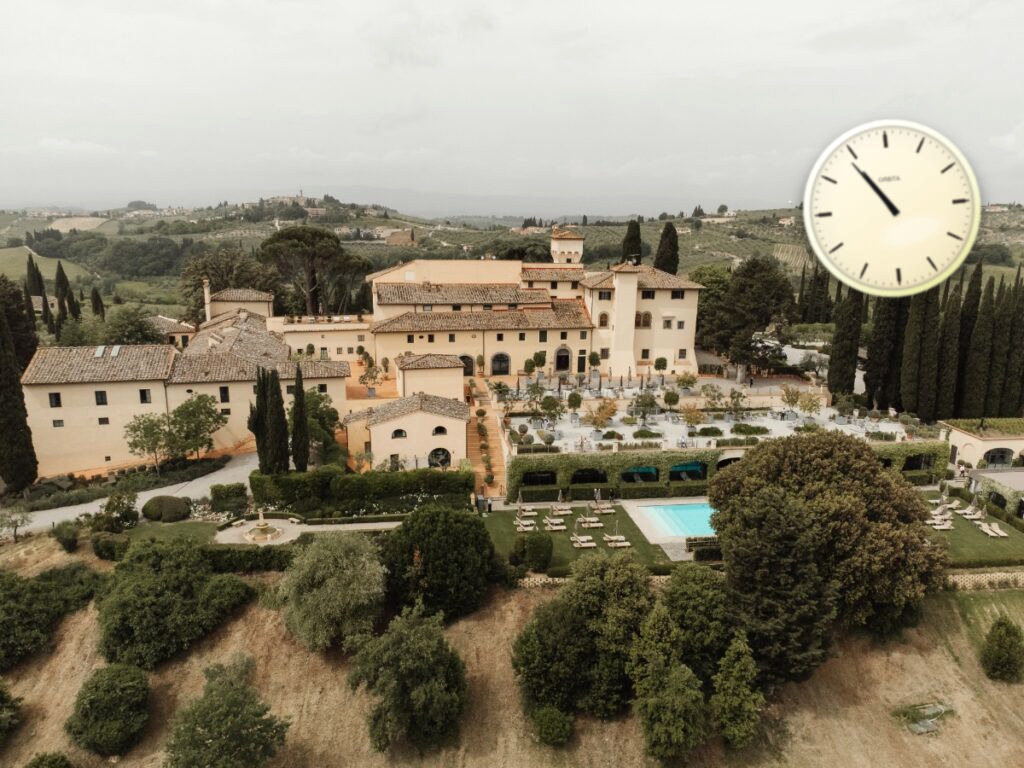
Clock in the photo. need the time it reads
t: 10:54
